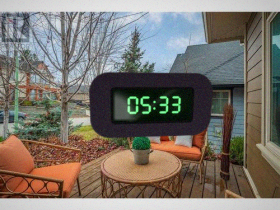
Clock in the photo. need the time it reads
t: 5:33
